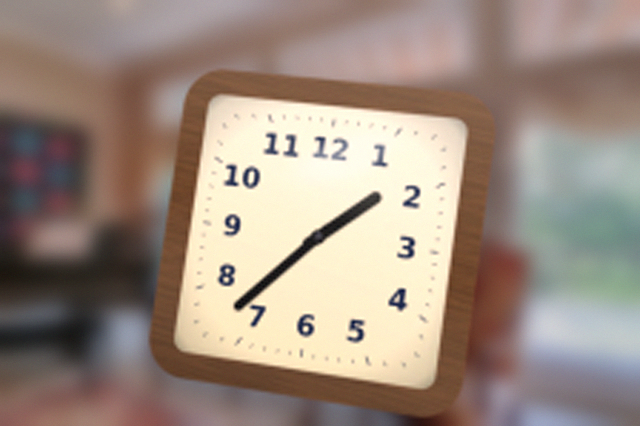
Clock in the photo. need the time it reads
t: 1:37
